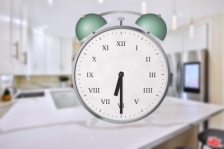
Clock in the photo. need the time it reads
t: 6:30
